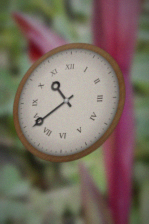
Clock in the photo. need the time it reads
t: 10:39
